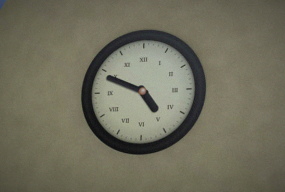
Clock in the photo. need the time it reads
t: 4:49
